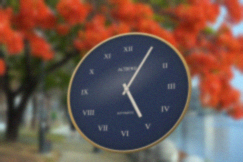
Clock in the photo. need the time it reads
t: 5:05
